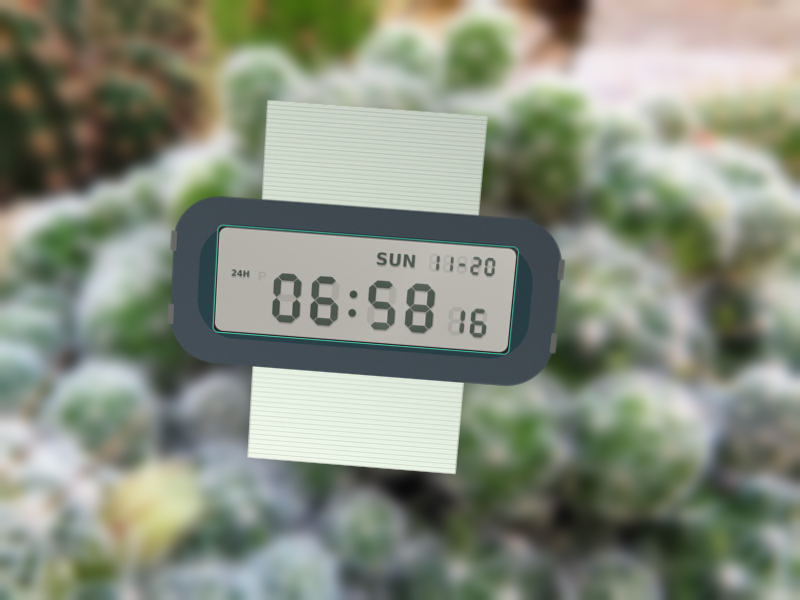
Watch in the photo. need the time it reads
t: 6:58:16
